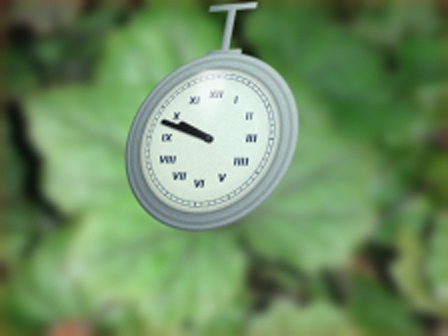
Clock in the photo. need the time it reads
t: 9:48
